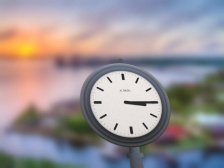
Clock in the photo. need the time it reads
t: 3:15
